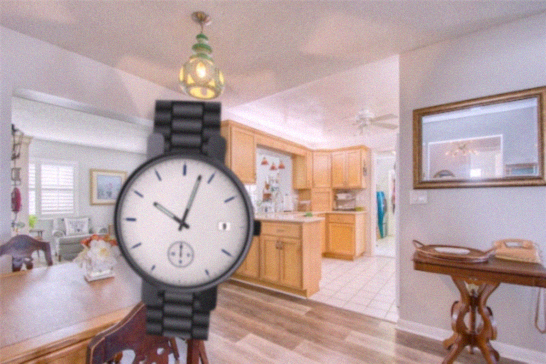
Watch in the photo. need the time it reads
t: 10:03
